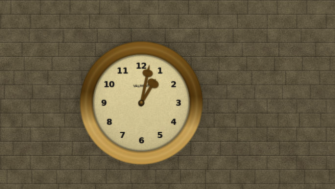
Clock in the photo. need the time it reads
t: 1:02
